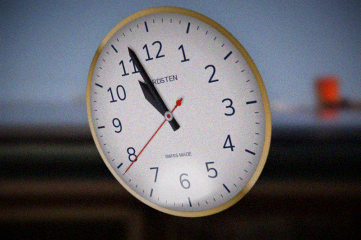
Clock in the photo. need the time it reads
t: 10:56:39
